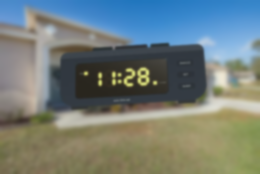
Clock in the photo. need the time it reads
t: 11:28
